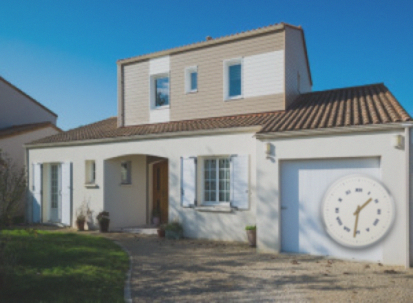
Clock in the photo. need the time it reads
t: 1:31
